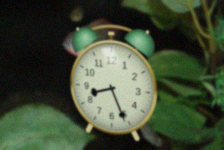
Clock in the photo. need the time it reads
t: 8:26
